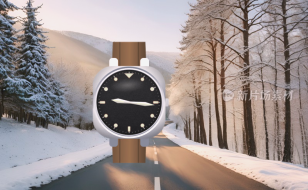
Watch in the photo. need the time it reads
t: 9:16
